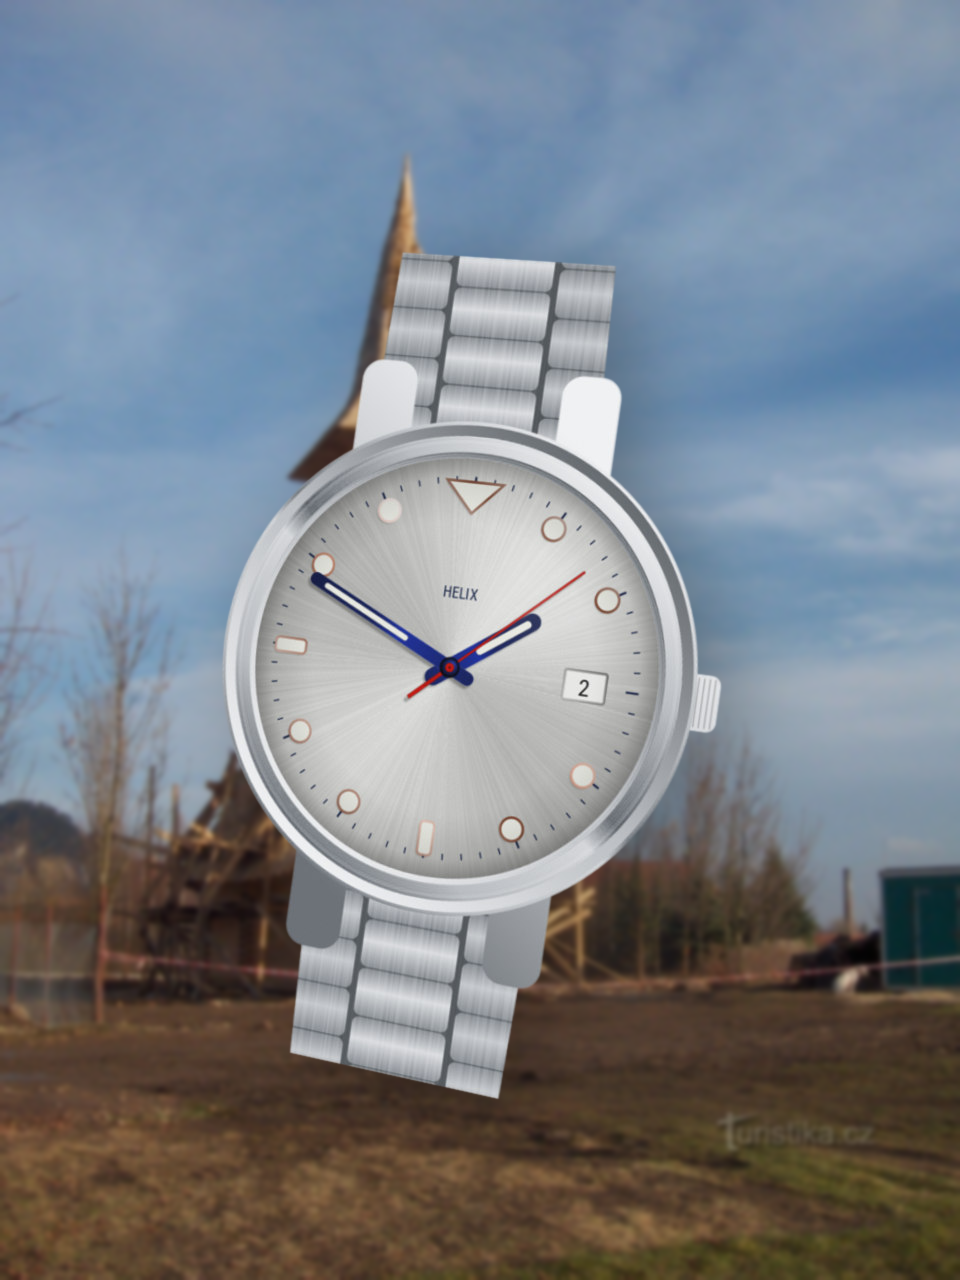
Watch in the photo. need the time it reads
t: 1:49:08
